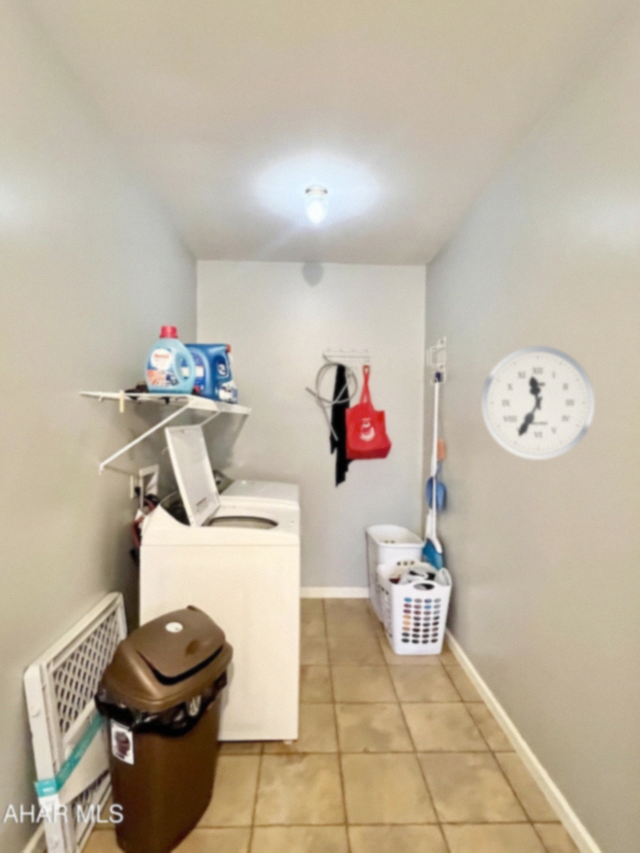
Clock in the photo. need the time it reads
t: 11:35
